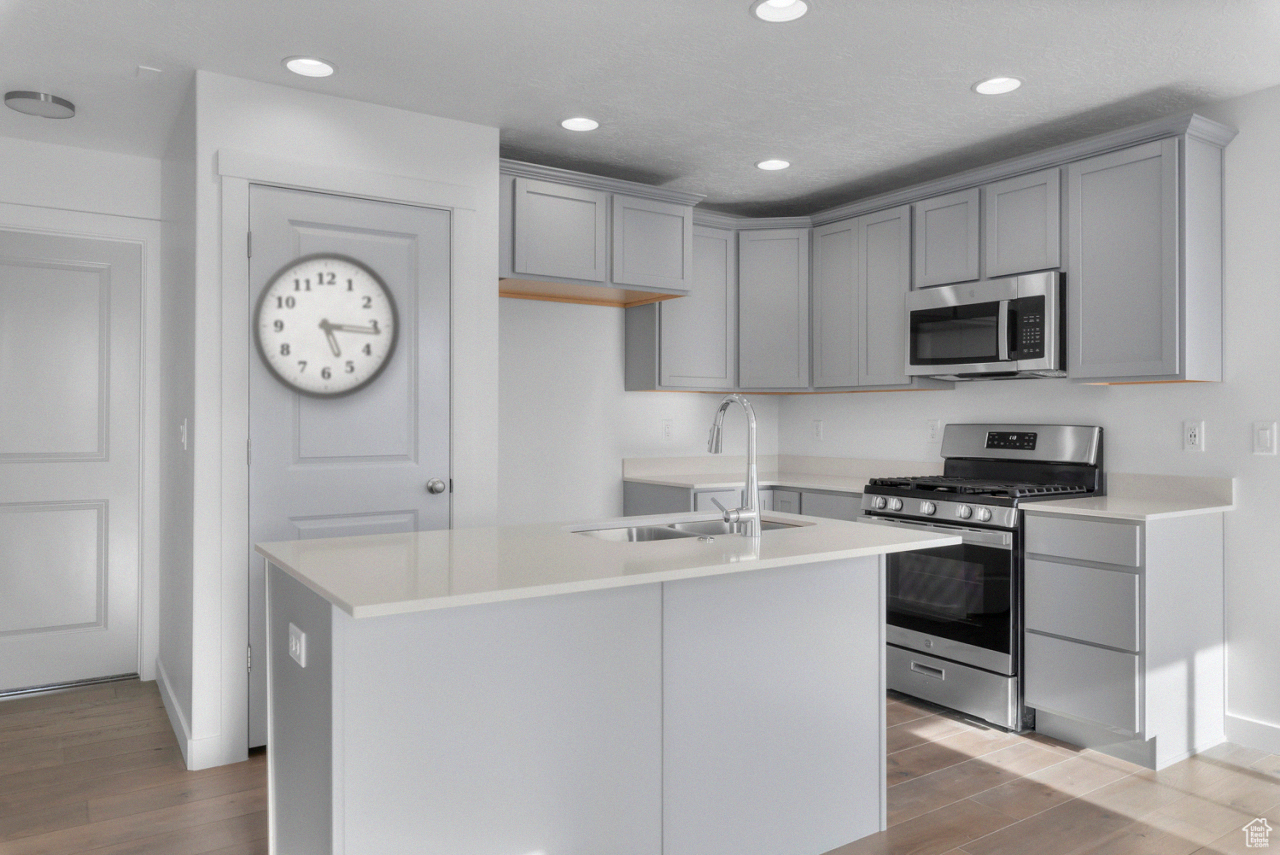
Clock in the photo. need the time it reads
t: 5:16
